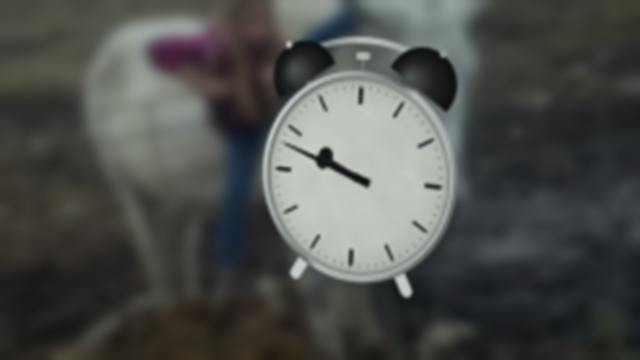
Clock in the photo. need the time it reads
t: 9:48
